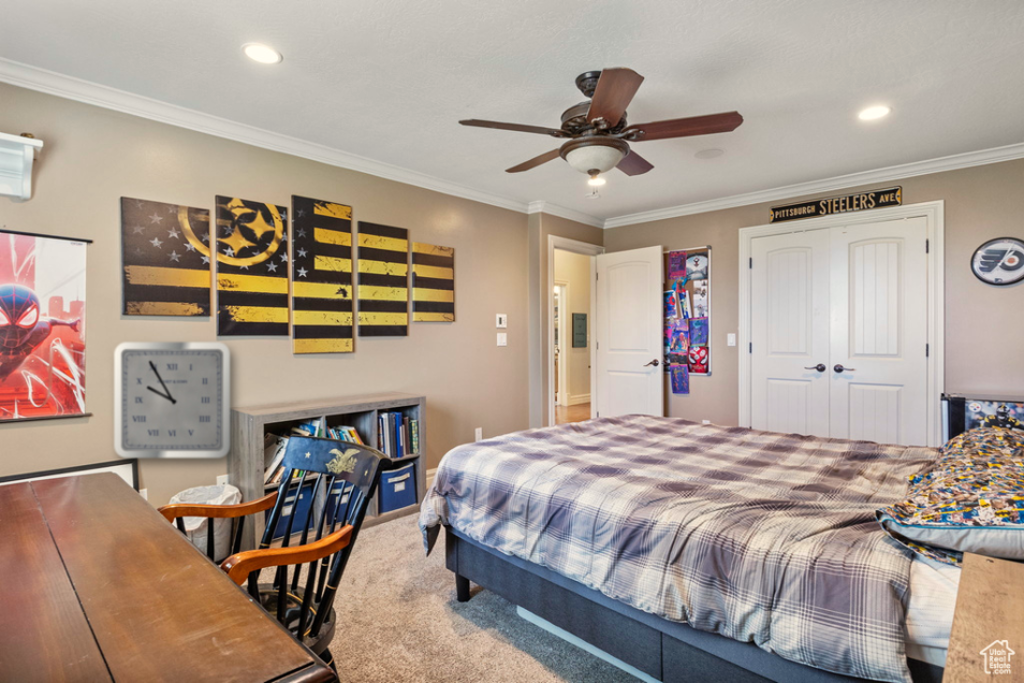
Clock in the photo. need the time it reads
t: 9:55
